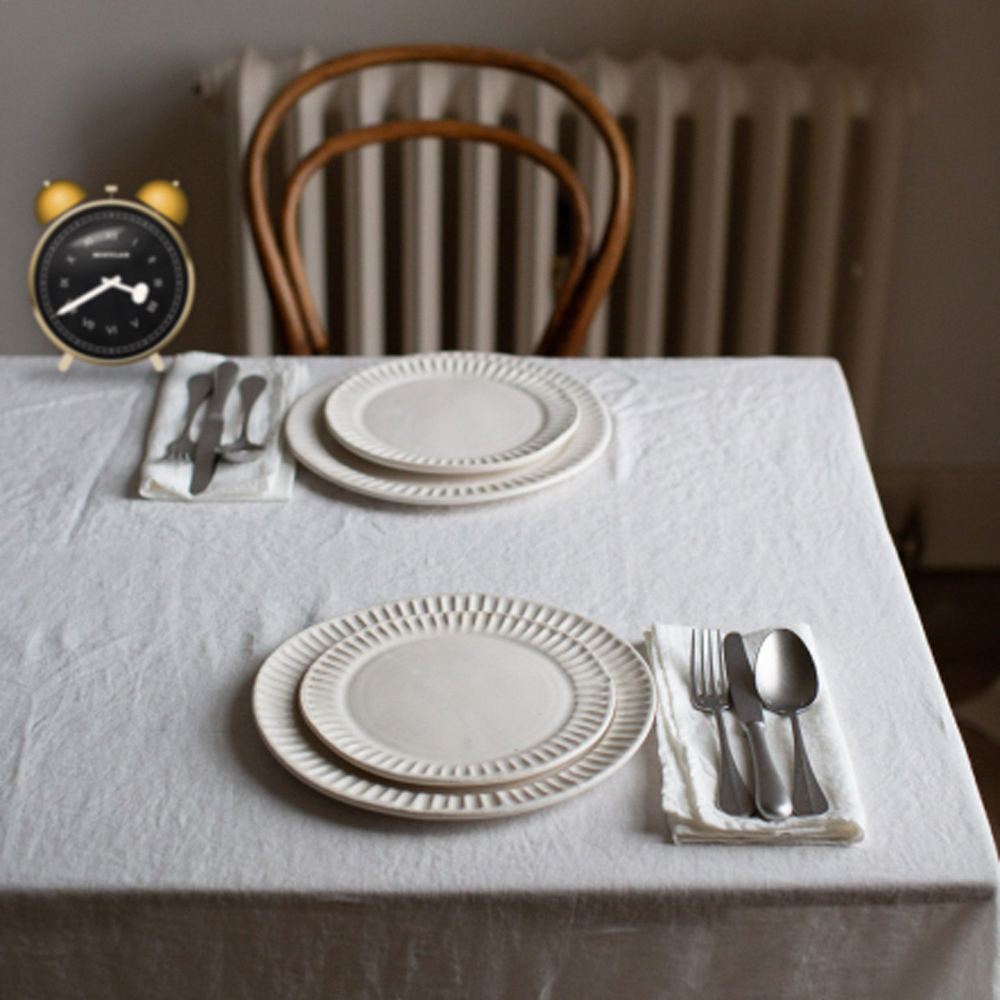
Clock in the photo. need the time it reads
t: 3:40
